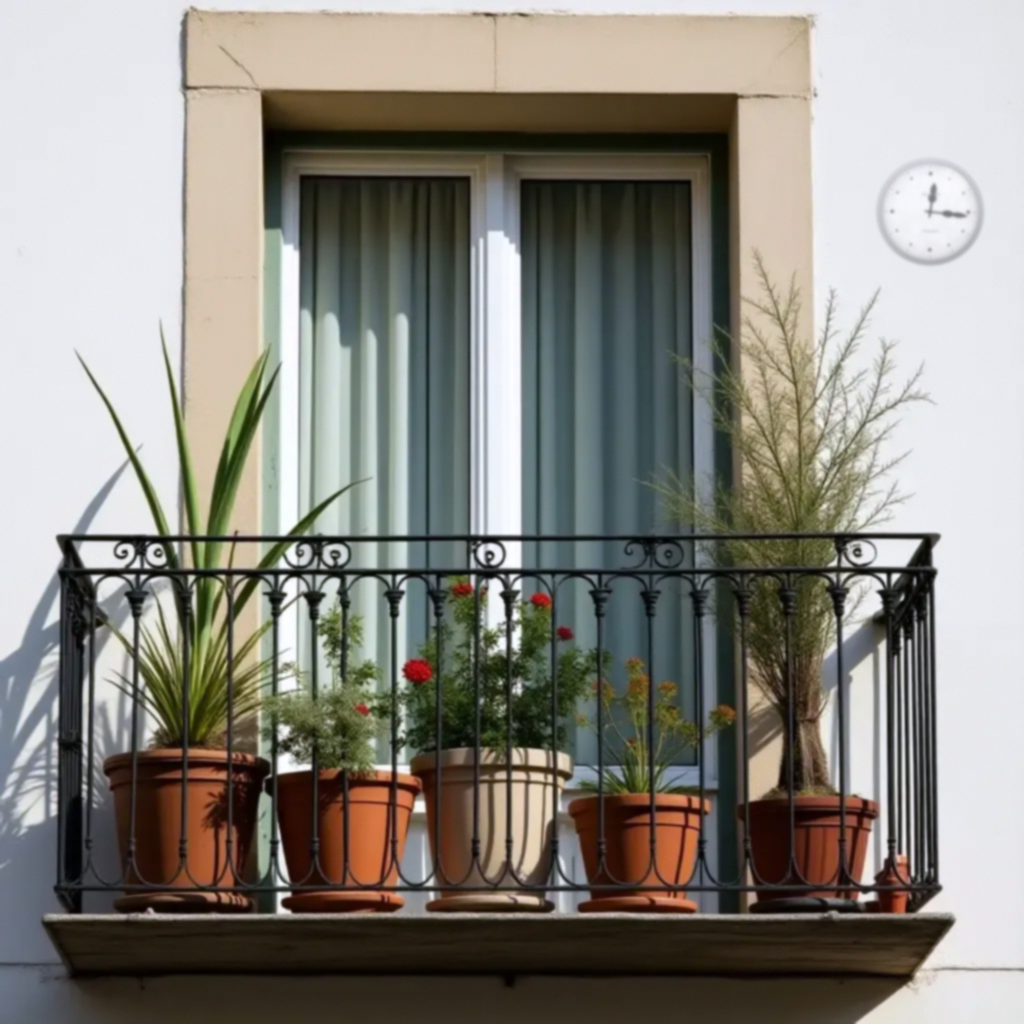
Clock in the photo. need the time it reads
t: 12:16
